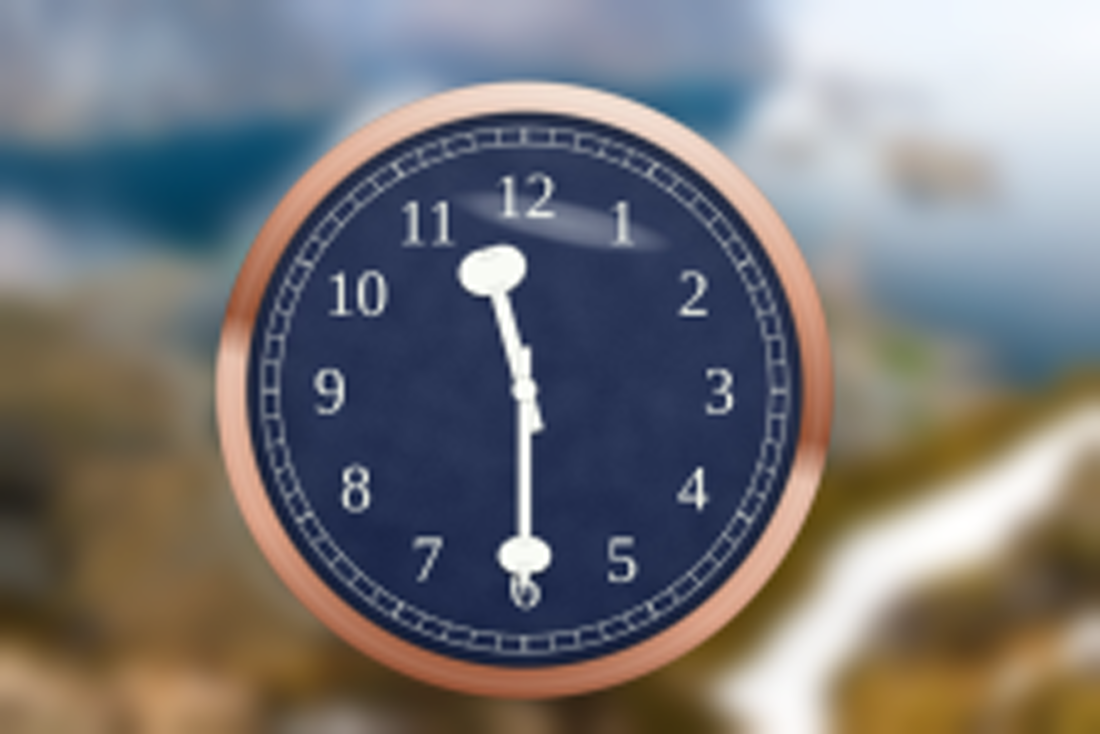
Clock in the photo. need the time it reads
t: 11:30
